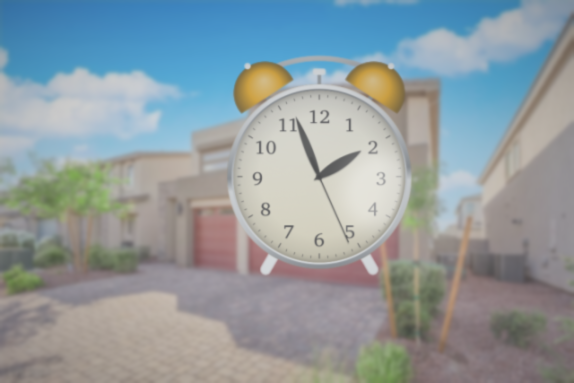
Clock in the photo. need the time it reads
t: 1:56:26
